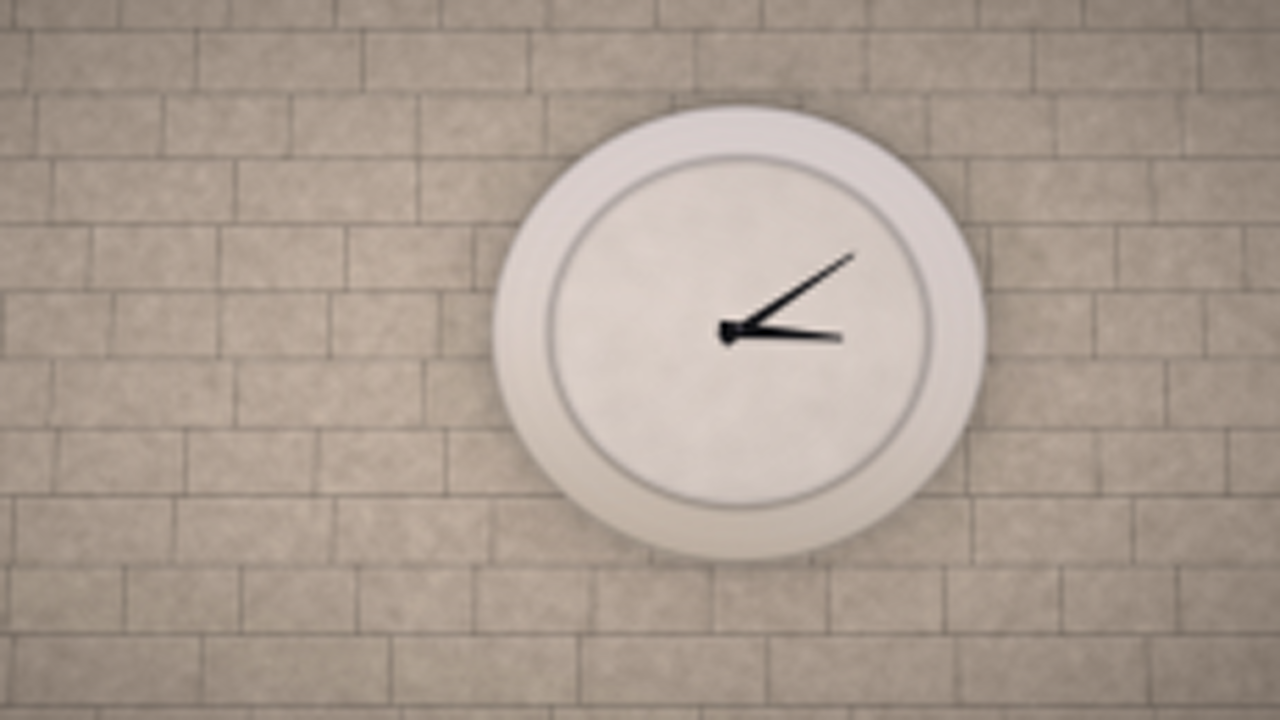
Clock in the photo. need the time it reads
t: 3:09
